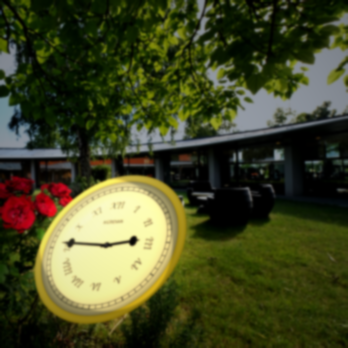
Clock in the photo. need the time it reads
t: 2:46
